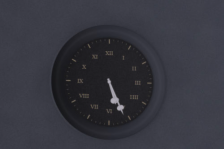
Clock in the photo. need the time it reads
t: 5:26
